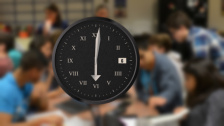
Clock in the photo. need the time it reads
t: 6:01
